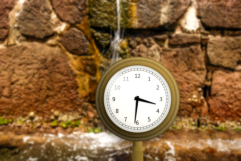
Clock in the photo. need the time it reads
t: 3:31
